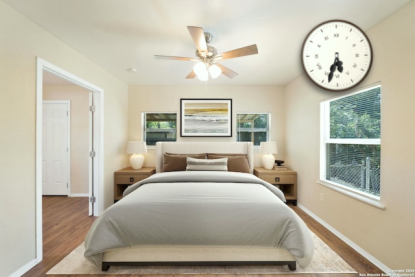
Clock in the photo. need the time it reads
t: 5:33
